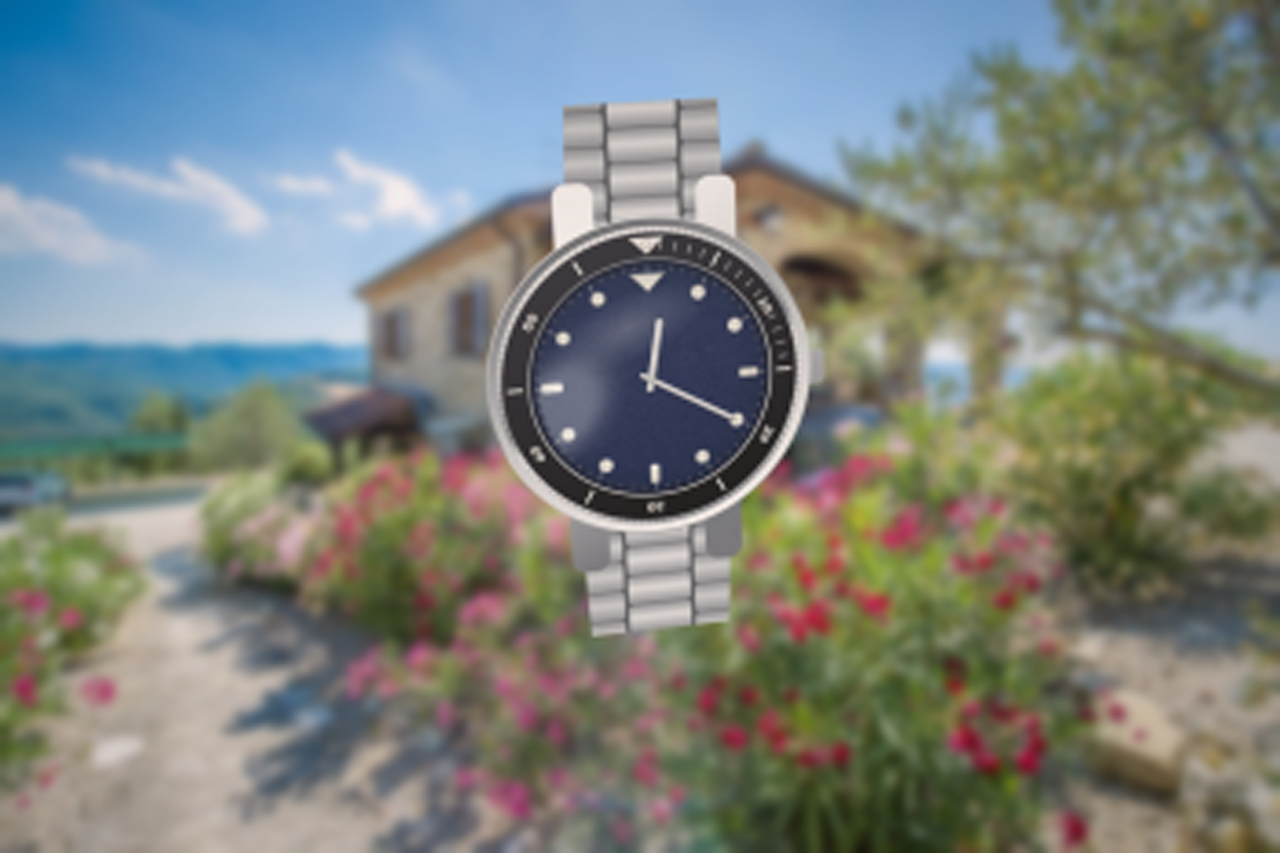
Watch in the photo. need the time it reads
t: 12:20
